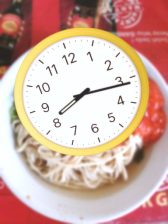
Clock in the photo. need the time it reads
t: 8:16
